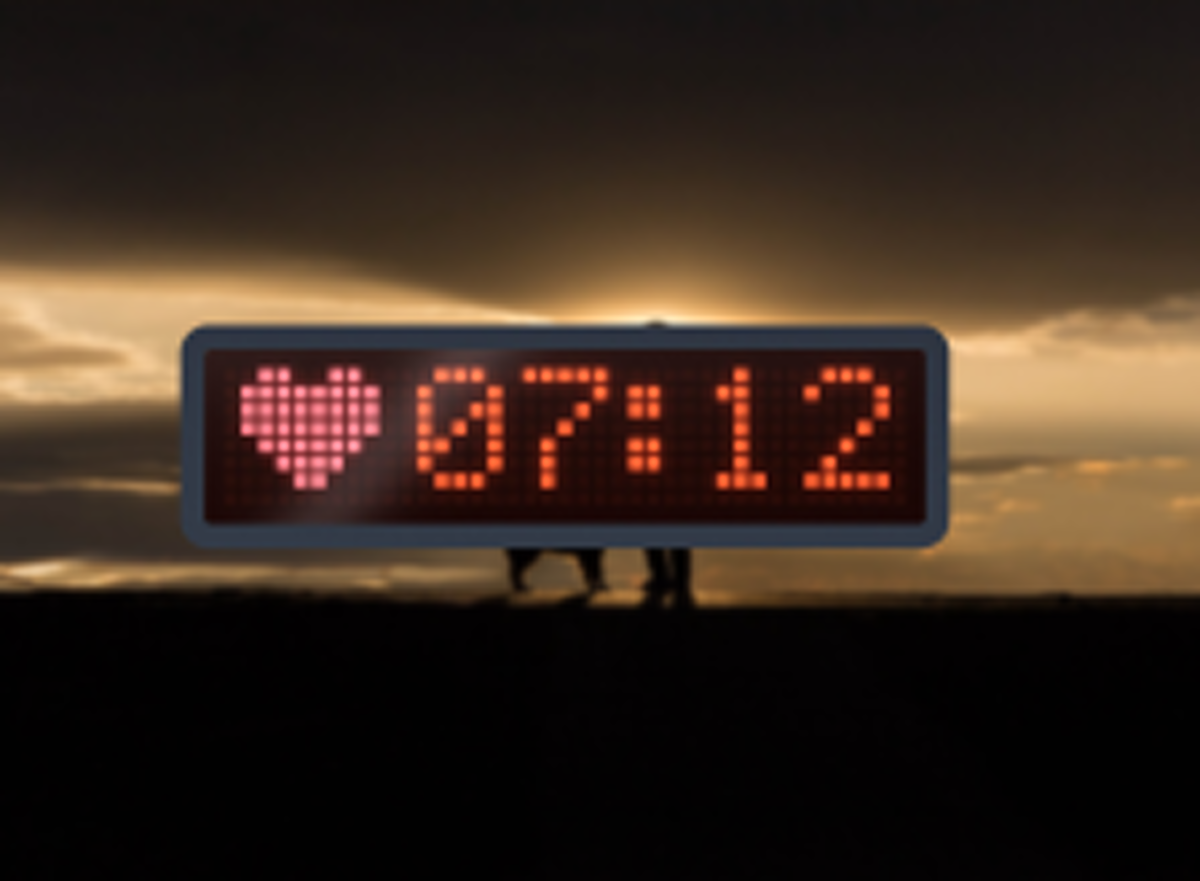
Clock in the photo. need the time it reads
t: 7:12
